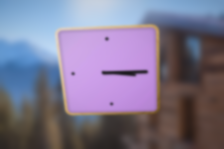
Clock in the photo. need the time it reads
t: 3:15
